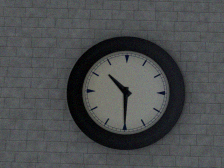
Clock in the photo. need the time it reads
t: 10:30
